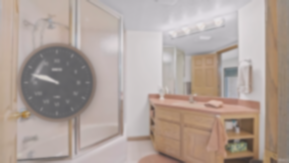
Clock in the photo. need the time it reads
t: 9:48
